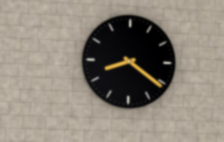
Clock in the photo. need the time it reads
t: 8:21
